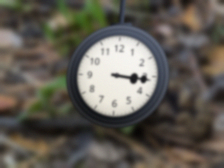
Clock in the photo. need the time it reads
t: 3:16
